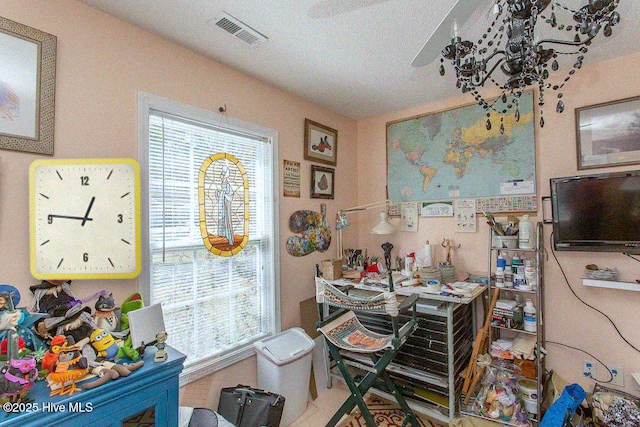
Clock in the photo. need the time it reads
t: 12:46
